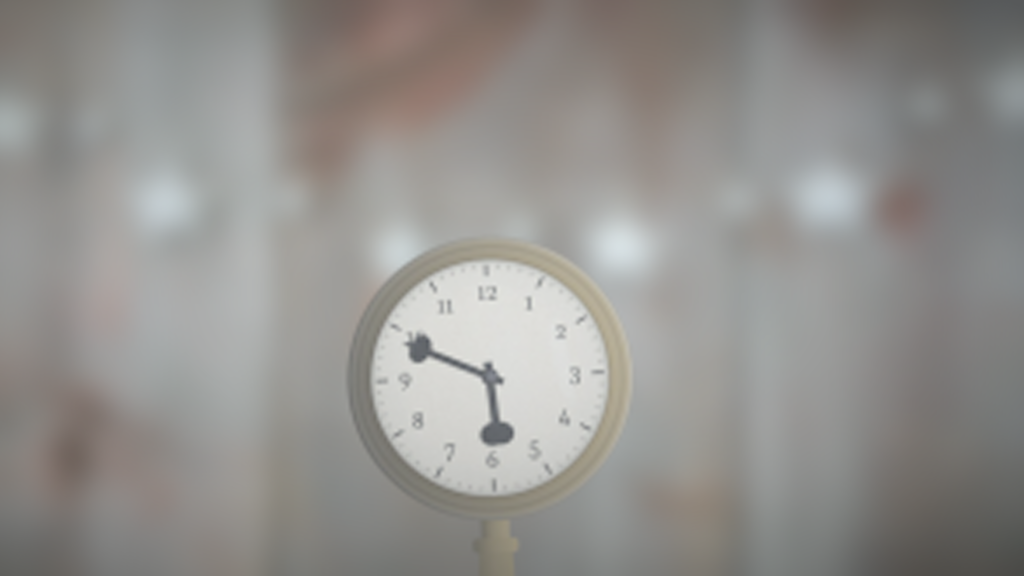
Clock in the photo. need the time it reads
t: 5:49
